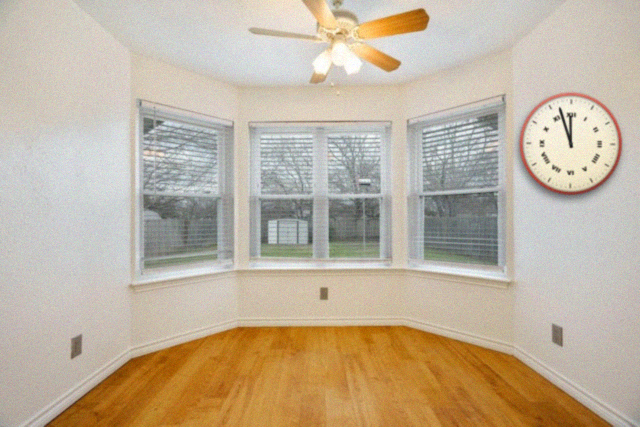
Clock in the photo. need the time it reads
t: 11:57
